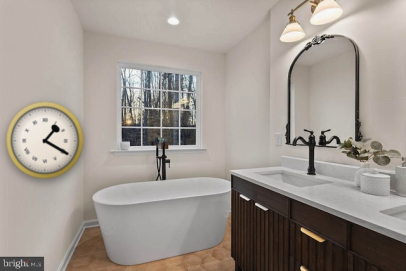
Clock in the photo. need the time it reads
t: 1:20
